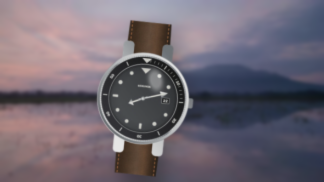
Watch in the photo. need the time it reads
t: 8:12
